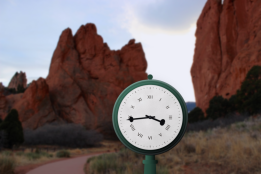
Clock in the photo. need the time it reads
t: 3:44
